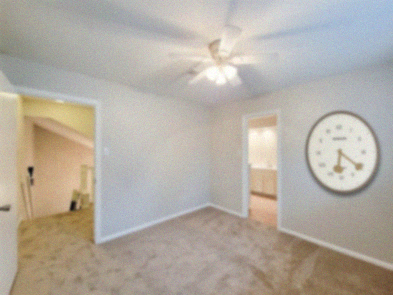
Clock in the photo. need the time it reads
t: 6:21
